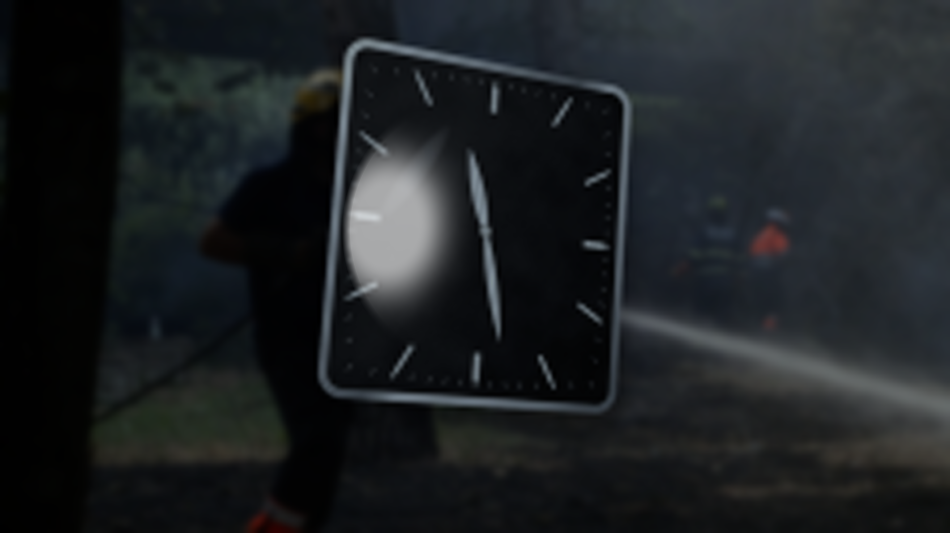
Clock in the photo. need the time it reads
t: 11:28
